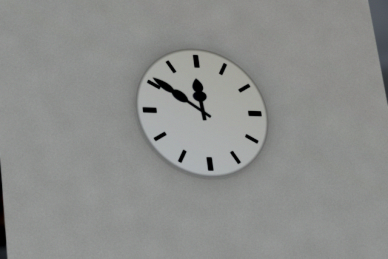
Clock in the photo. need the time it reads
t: 11:51
